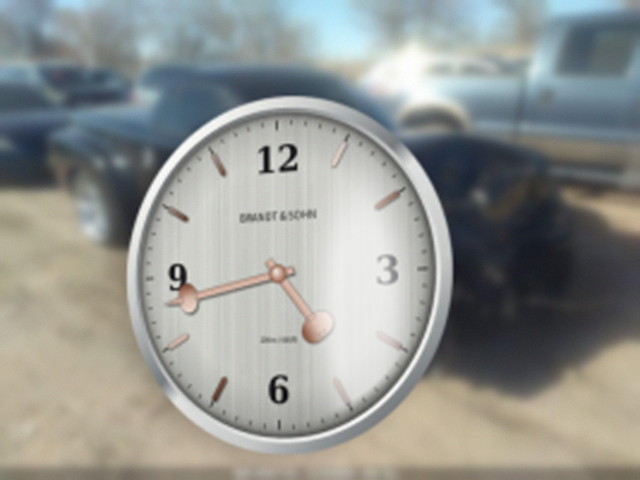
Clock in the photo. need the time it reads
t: 4:43
